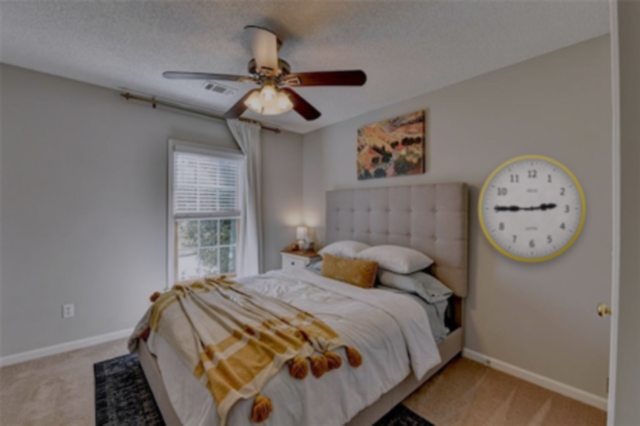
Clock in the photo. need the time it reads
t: 2:45
